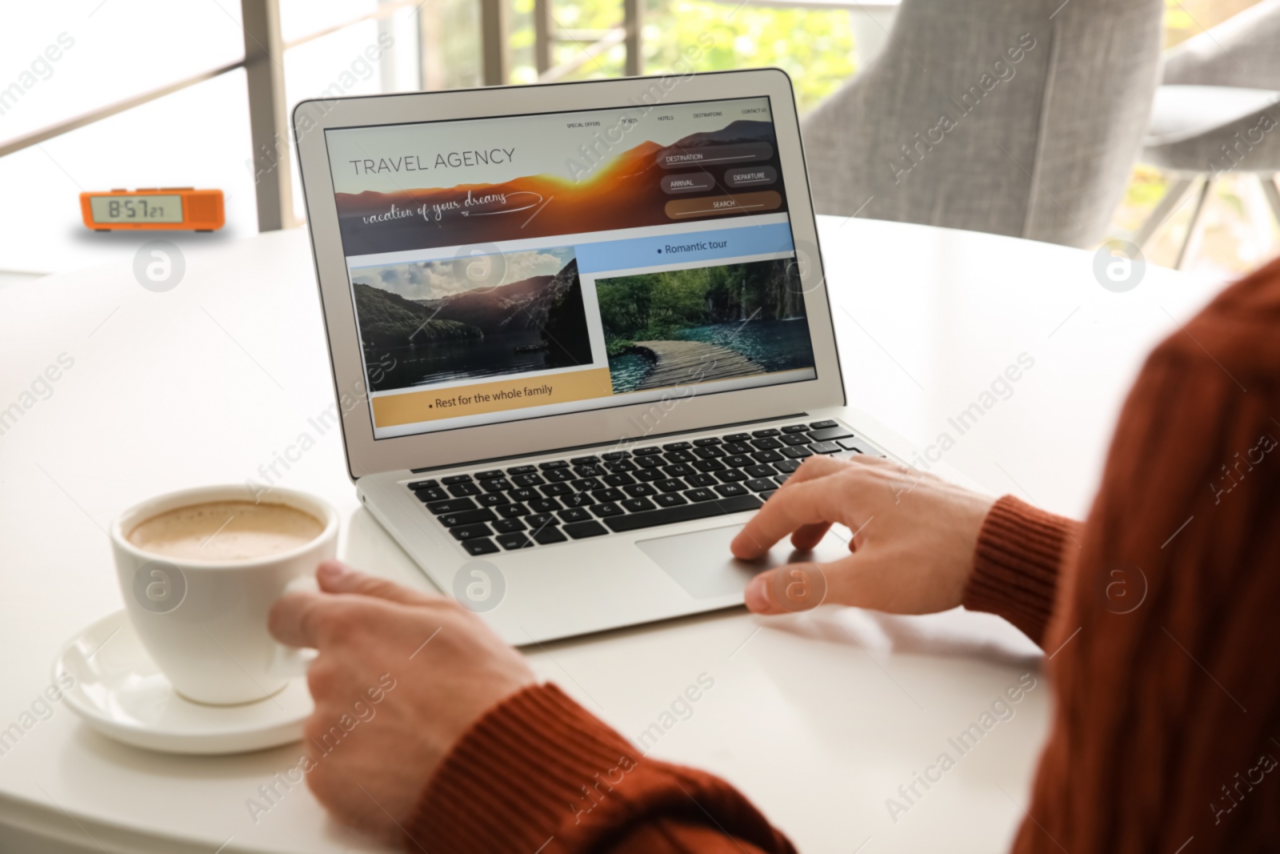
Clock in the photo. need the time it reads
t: 8:57
